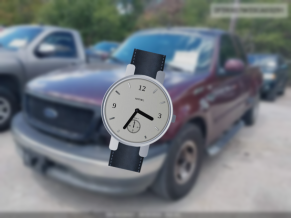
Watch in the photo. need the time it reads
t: 3:34
